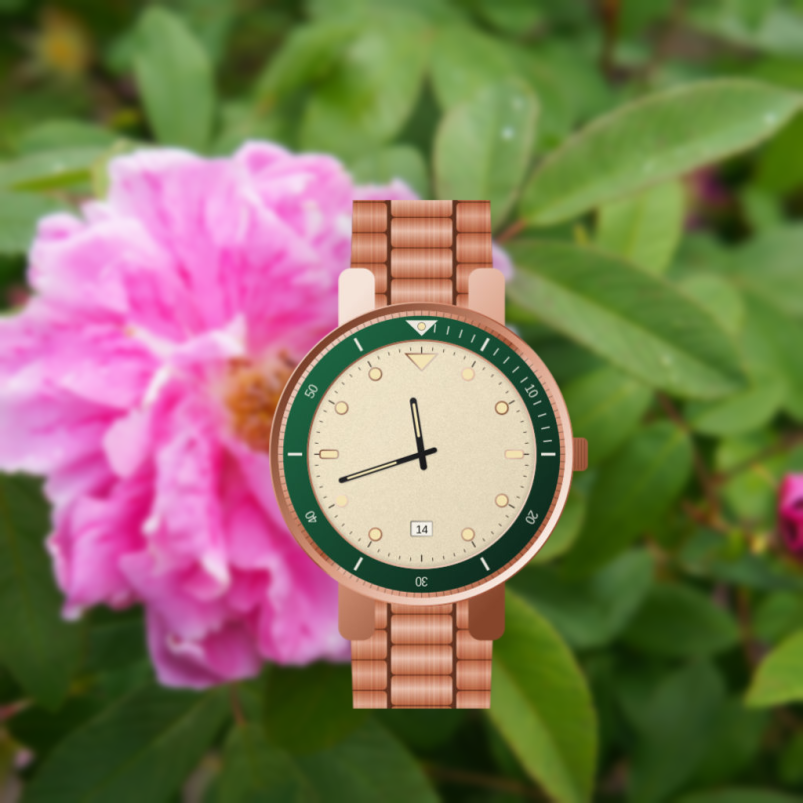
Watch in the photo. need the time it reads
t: 11:42
